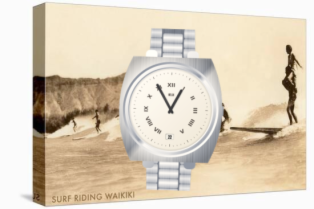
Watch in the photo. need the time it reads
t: 12:55
